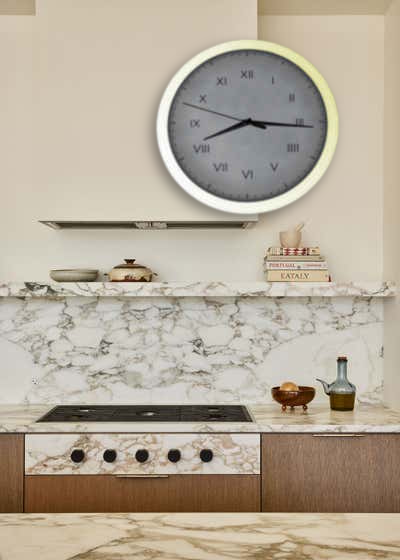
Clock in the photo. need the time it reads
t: 8:15:48
